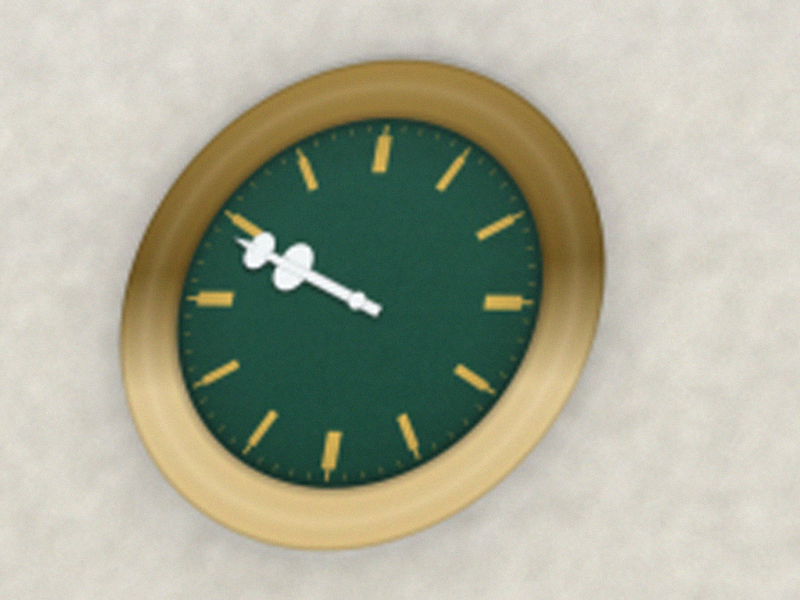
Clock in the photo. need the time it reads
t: 9:49
